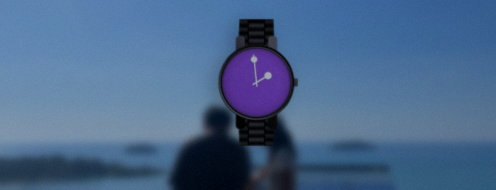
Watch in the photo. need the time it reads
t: 1:59
